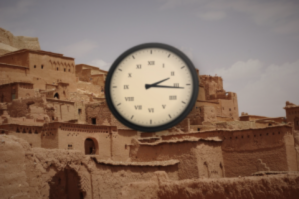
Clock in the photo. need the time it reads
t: 2:16
